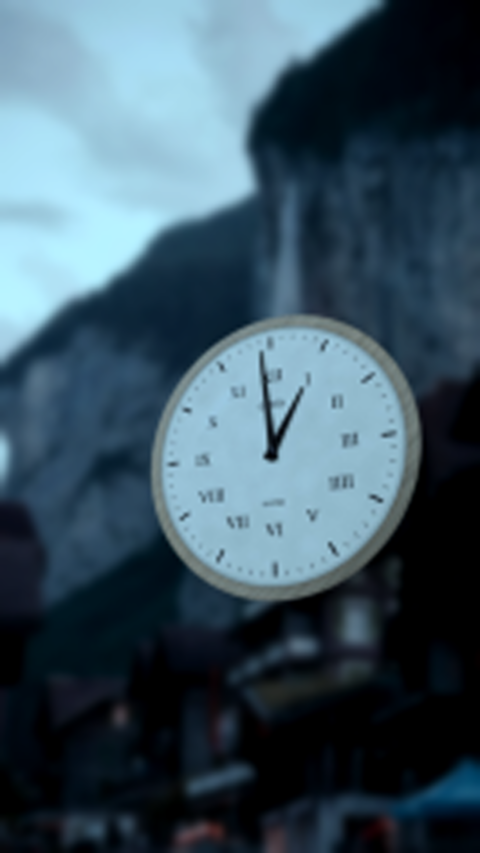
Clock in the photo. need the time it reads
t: 12:59
